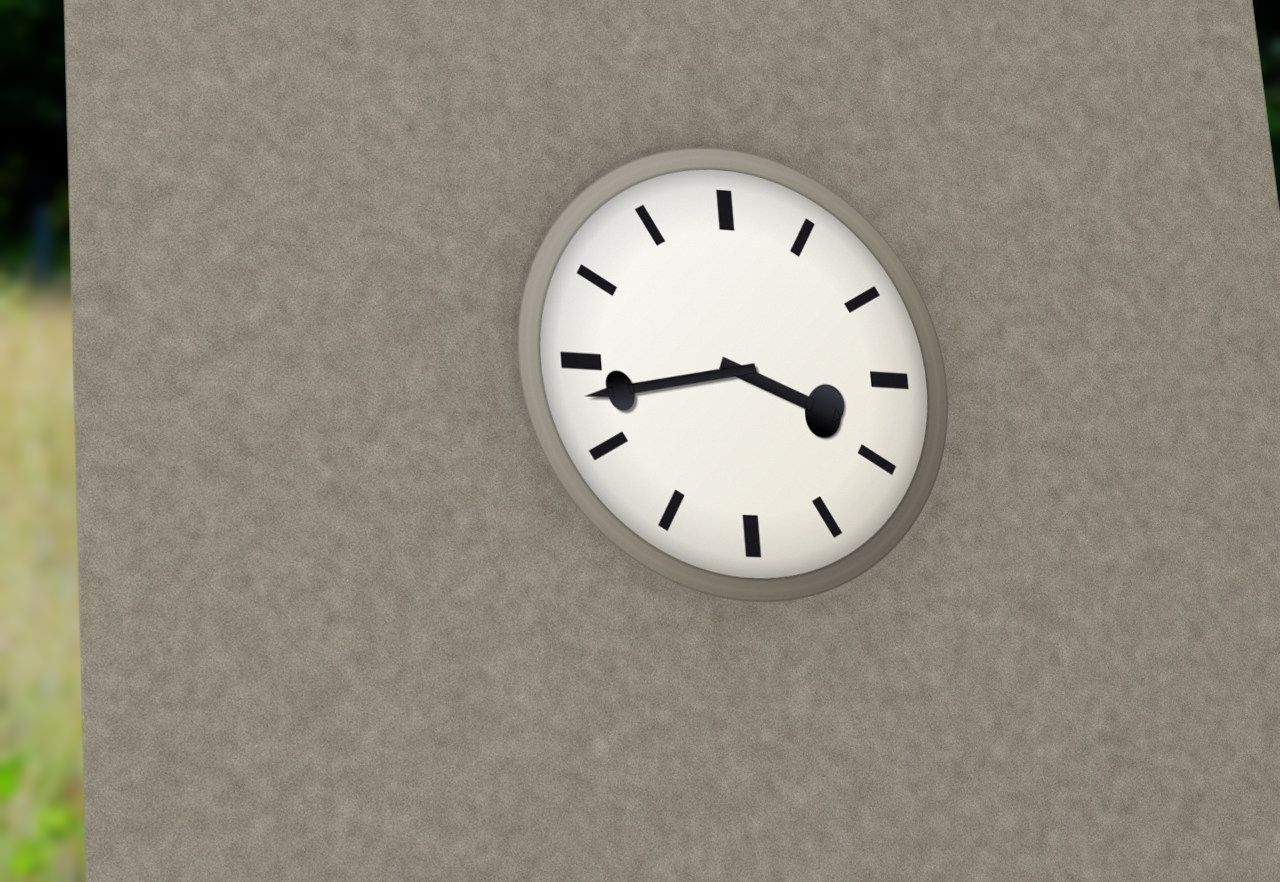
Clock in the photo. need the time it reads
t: 3:43
